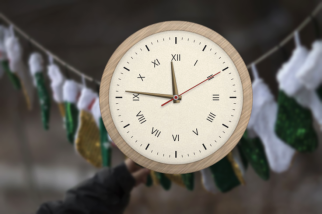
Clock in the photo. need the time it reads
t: 11:46:10
